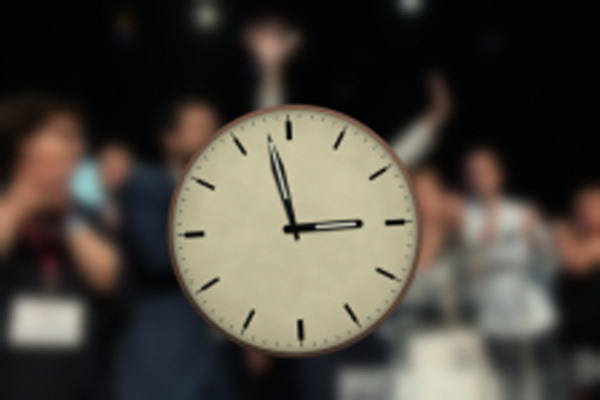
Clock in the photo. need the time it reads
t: 2:58
